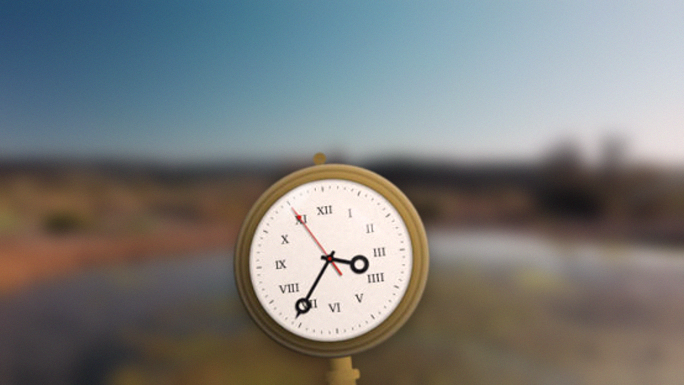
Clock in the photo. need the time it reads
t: 3:35:55
